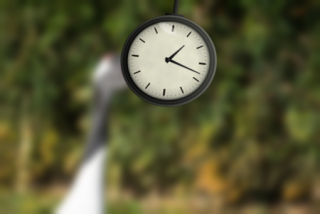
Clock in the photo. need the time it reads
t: 1:18
